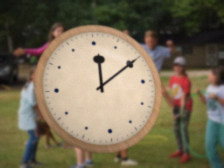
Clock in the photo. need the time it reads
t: 12:10
